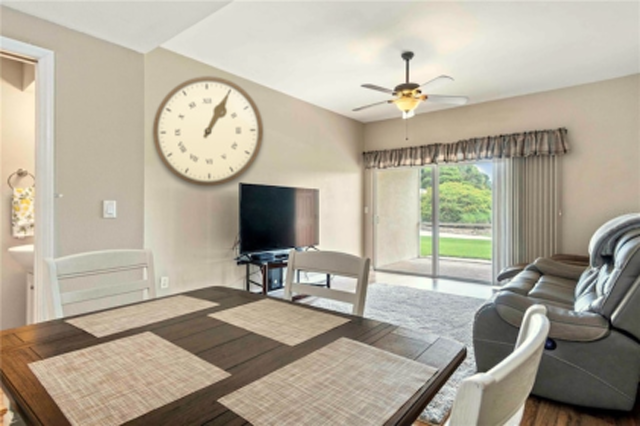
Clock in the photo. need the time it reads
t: 1:05
